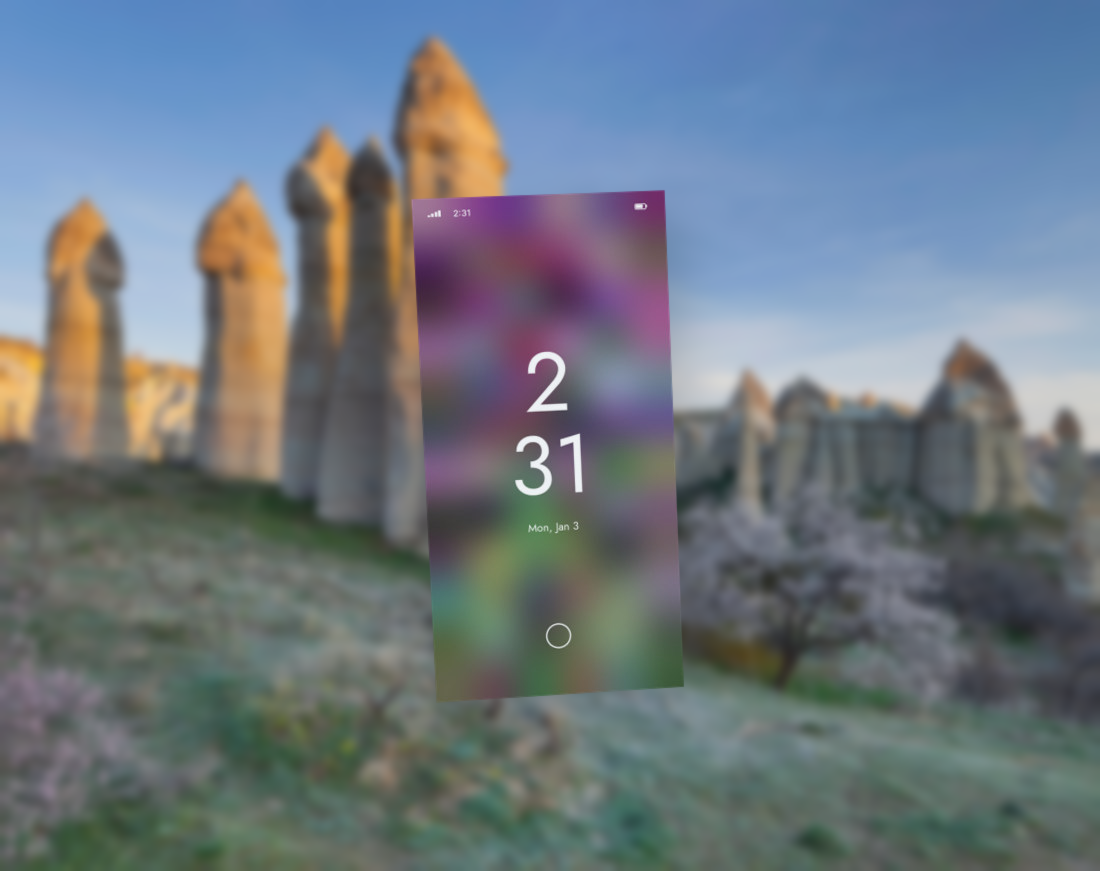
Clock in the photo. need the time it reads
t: 2:31
